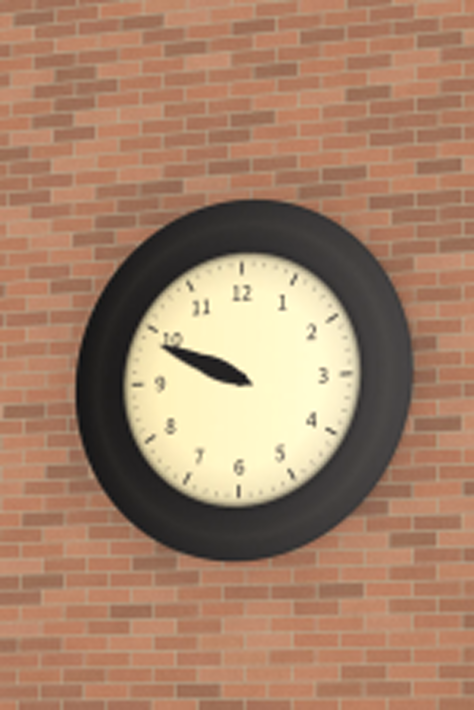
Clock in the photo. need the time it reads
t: 9:49
